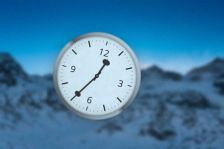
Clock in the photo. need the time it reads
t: 12:35
